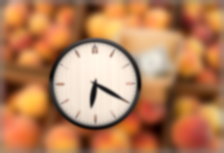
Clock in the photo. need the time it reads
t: 6:20
